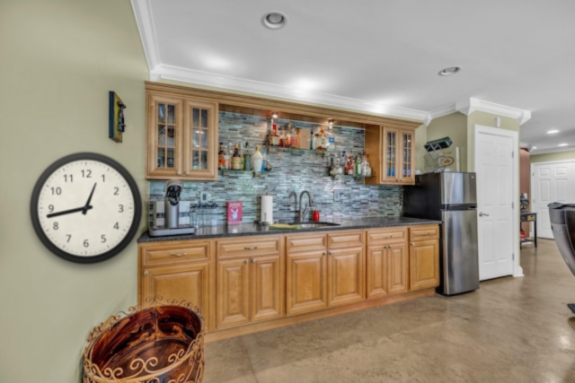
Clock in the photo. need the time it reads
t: 12:43
